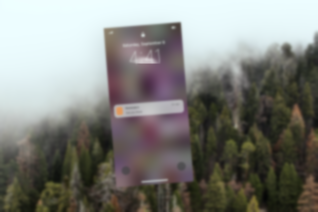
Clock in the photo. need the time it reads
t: 4:41
